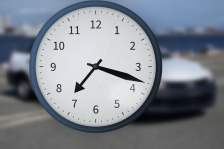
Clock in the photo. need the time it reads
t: 7:18
